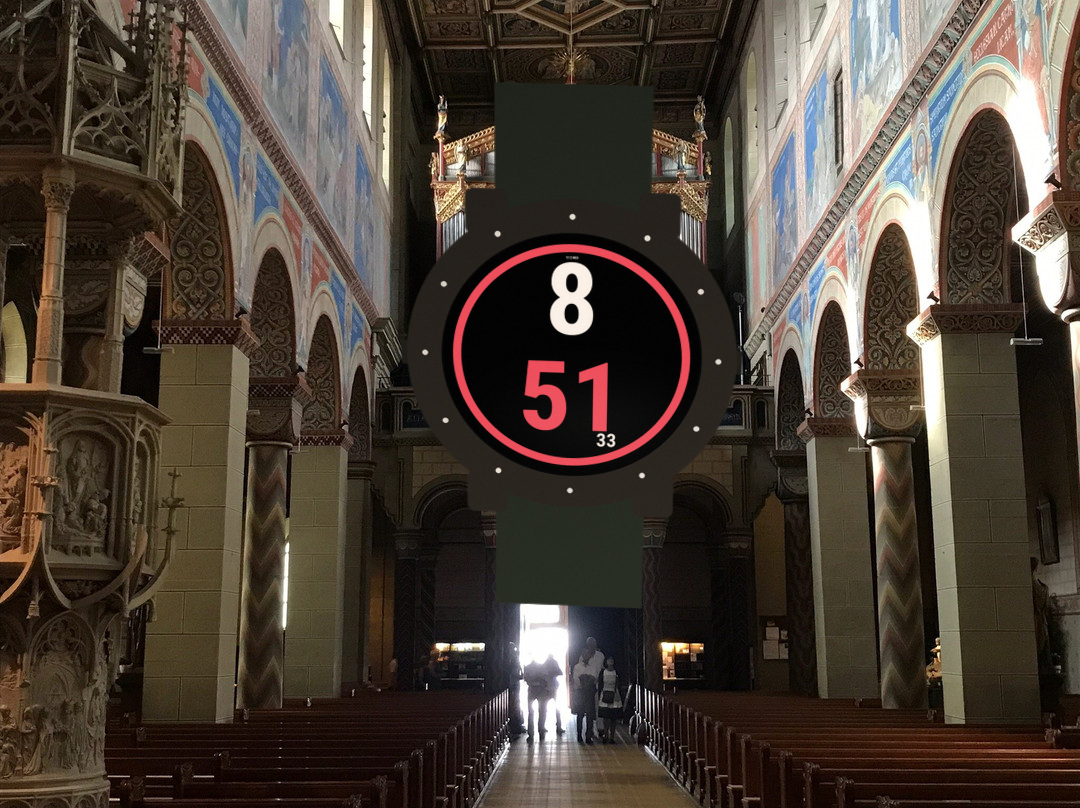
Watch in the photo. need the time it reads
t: 8:51:33
